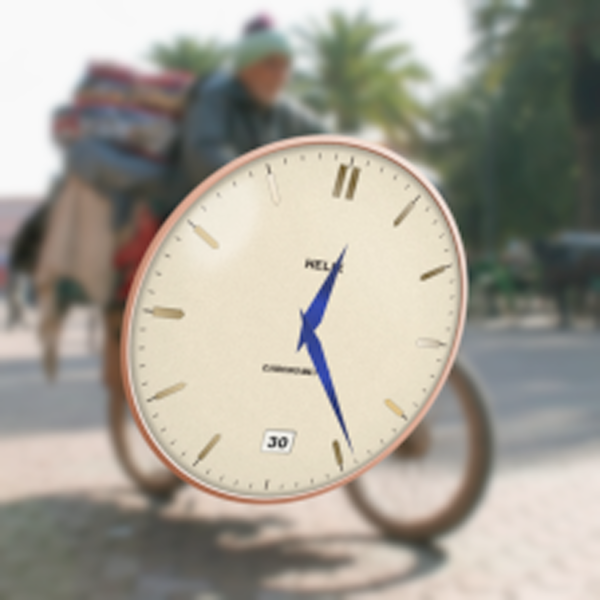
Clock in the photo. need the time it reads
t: 12:24
